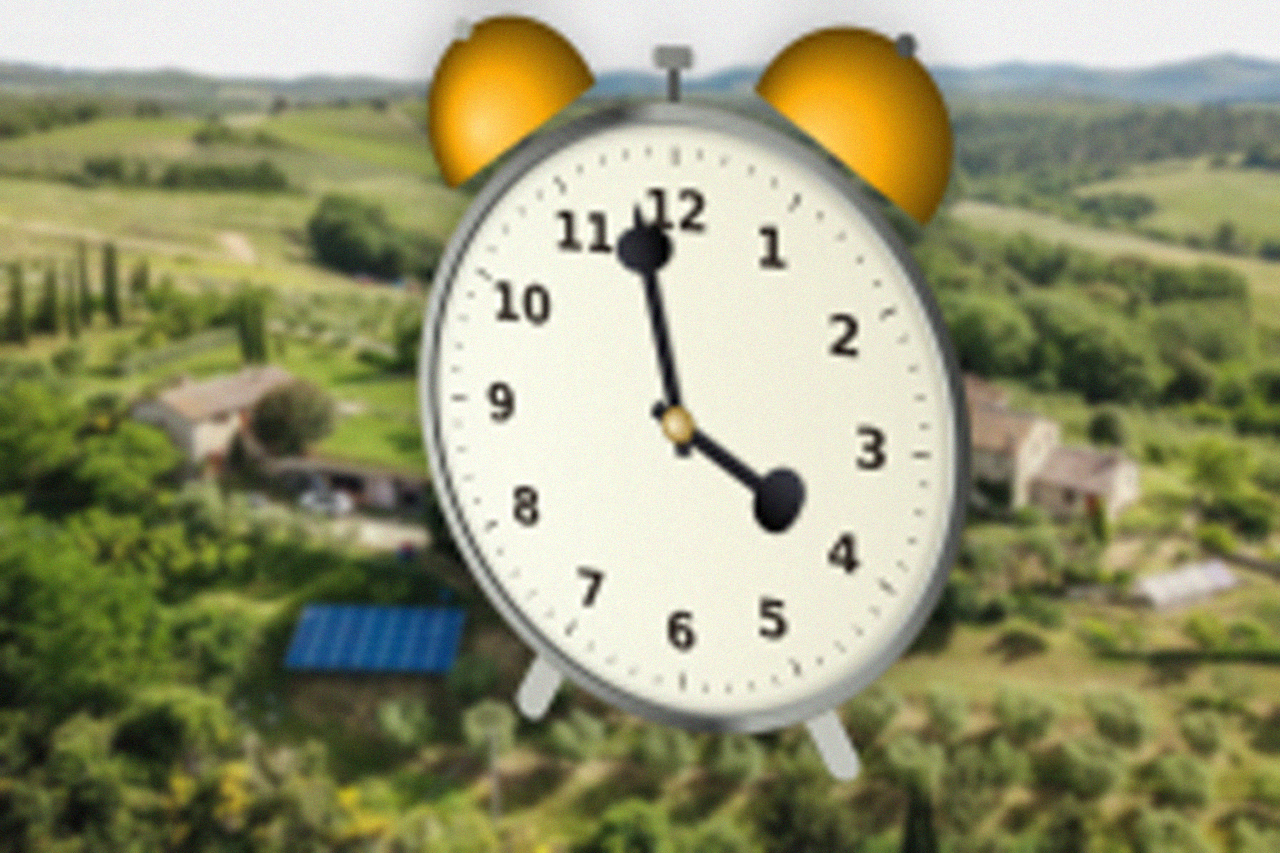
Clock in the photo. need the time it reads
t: 3:58
